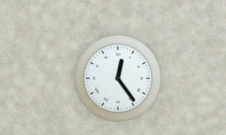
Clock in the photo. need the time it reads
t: 12:24
